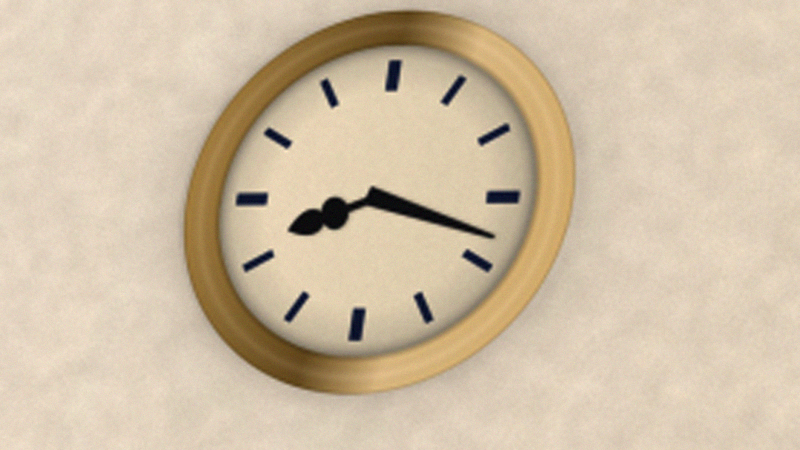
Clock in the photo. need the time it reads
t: 8:18
